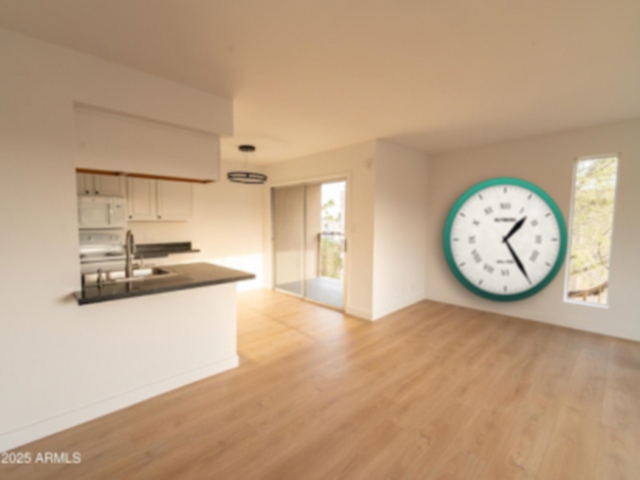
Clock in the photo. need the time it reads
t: 1:25
